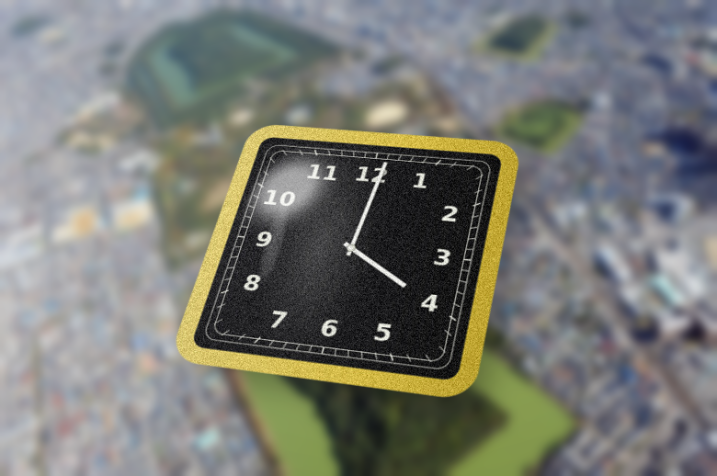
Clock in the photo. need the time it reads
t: 4:01
